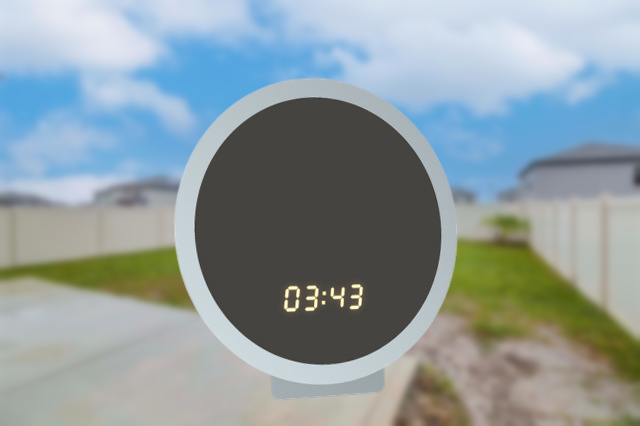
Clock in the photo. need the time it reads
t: 3:43
